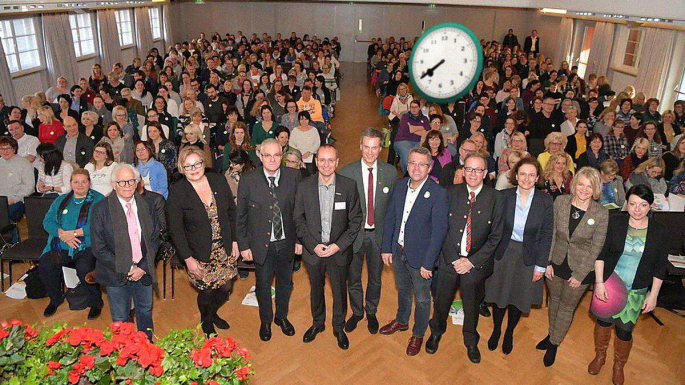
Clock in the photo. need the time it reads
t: 7:39
